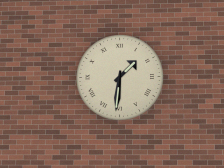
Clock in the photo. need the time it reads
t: 1:31
